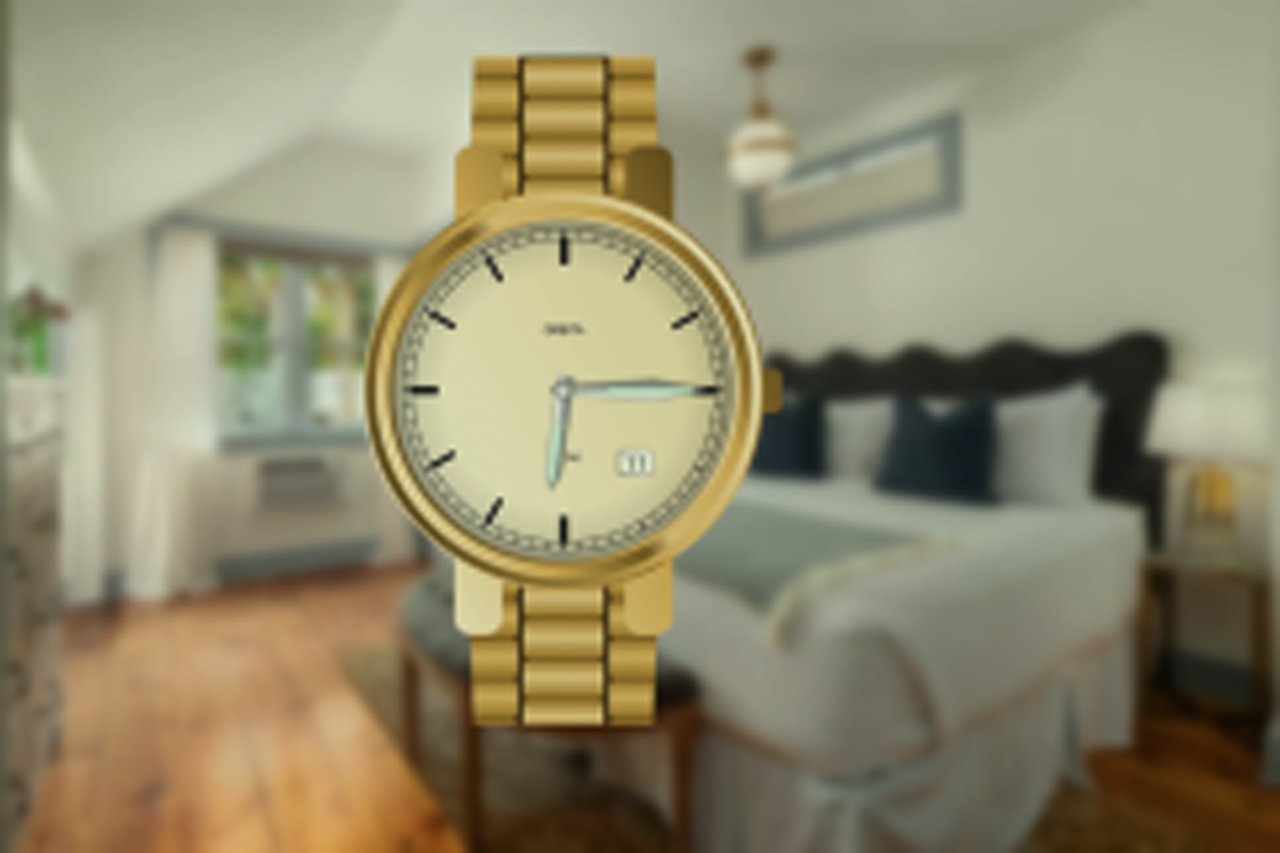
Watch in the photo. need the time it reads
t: 6:15
